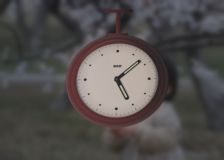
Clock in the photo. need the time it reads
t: 5:08
